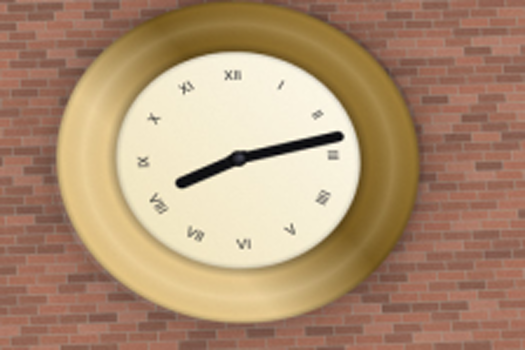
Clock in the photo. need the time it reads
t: 8:13
